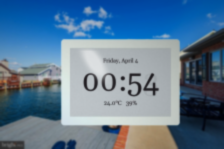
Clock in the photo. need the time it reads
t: 0:54
